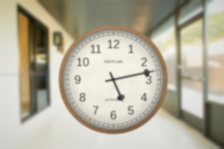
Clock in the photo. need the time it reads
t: 5:13
